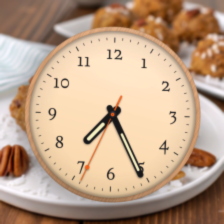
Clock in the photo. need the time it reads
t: 7:25:34
